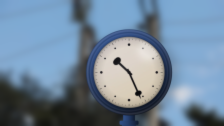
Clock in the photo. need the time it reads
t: 10:26
